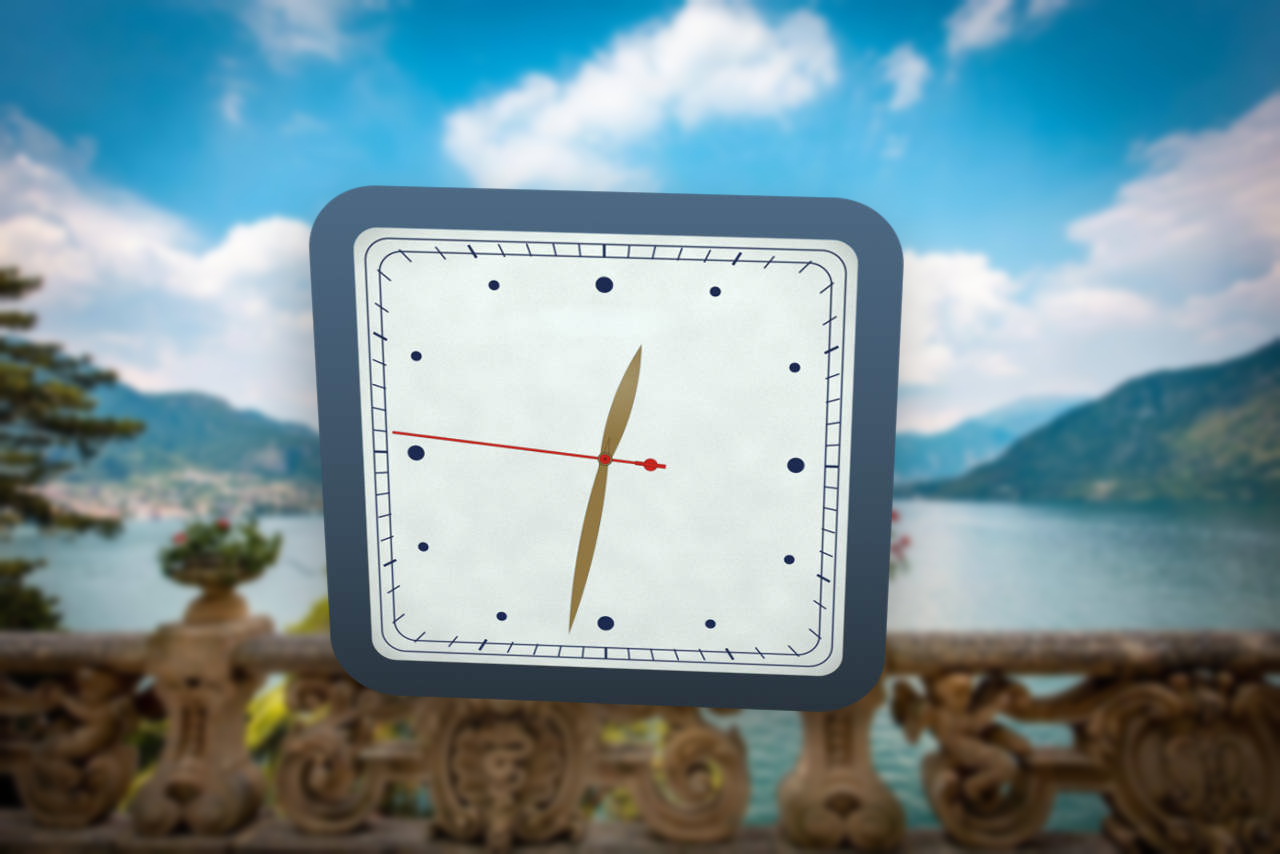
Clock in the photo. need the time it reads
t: 12:31:46
